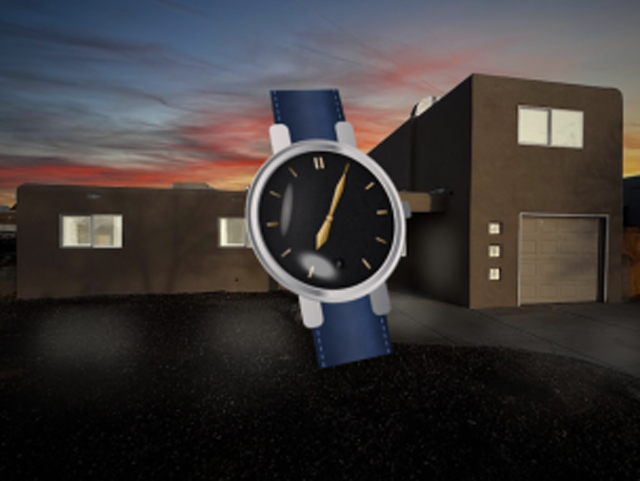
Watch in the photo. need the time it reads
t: 7:05
